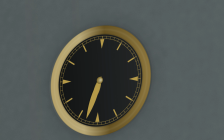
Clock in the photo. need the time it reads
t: 6:33
